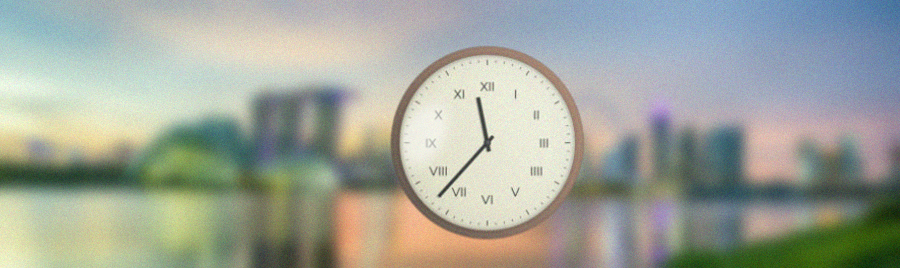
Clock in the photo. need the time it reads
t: 11:37
